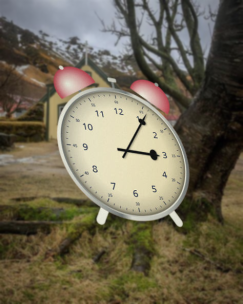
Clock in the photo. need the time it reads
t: 3:06
